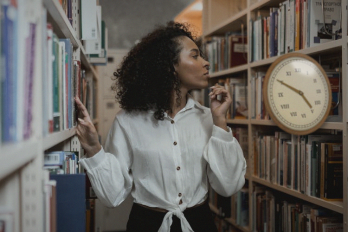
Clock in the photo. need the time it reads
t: 4:50
